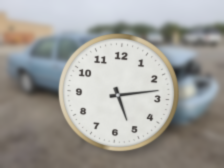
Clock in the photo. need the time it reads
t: 5:13
